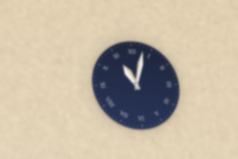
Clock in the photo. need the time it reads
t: 11:03
